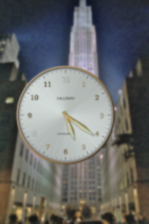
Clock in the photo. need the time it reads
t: 5:21
